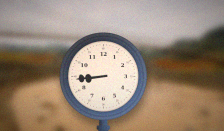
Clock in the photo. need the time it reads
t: 8:44
